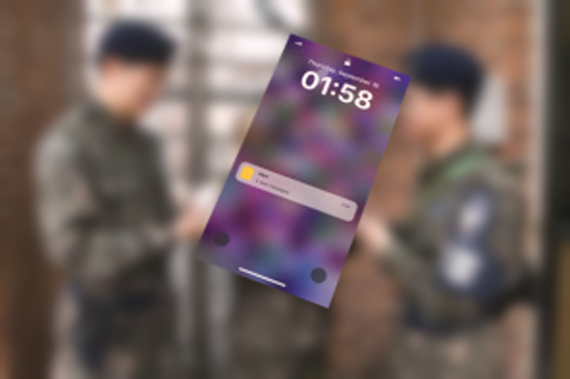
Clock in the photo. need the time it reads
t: 1:58
